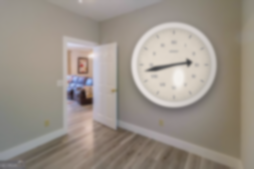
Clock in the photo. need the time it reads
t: 2:43
